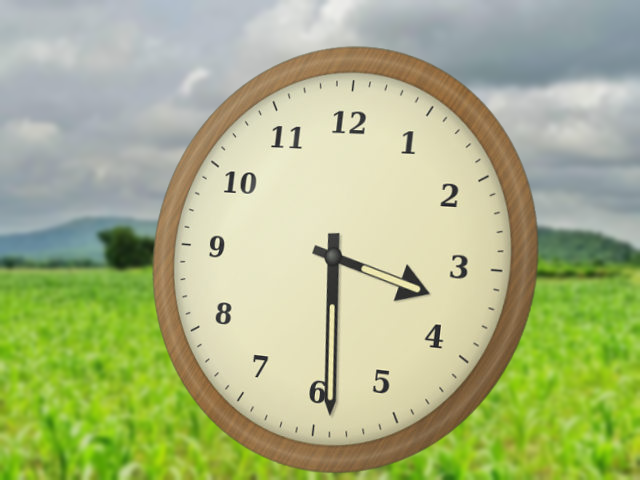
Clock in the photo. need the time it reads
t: 3:29
